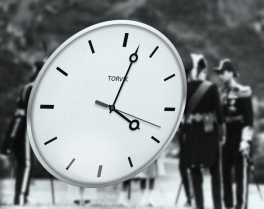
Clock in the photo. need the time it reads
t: 4:02:18
